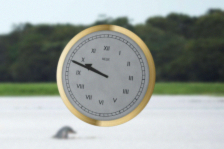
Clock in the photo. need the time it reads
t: 9:48
